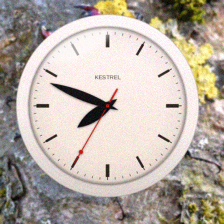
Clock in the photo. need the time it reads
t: 7:48:35
